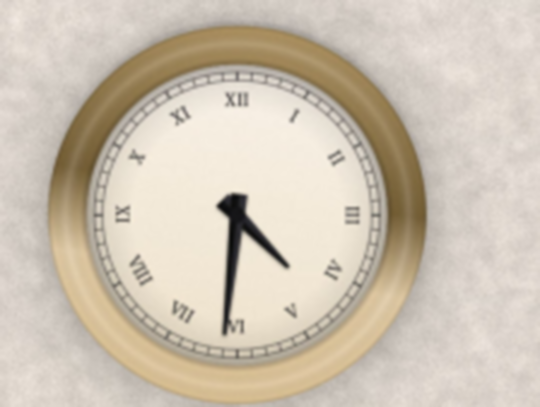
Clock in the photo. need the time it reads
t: 4:31
